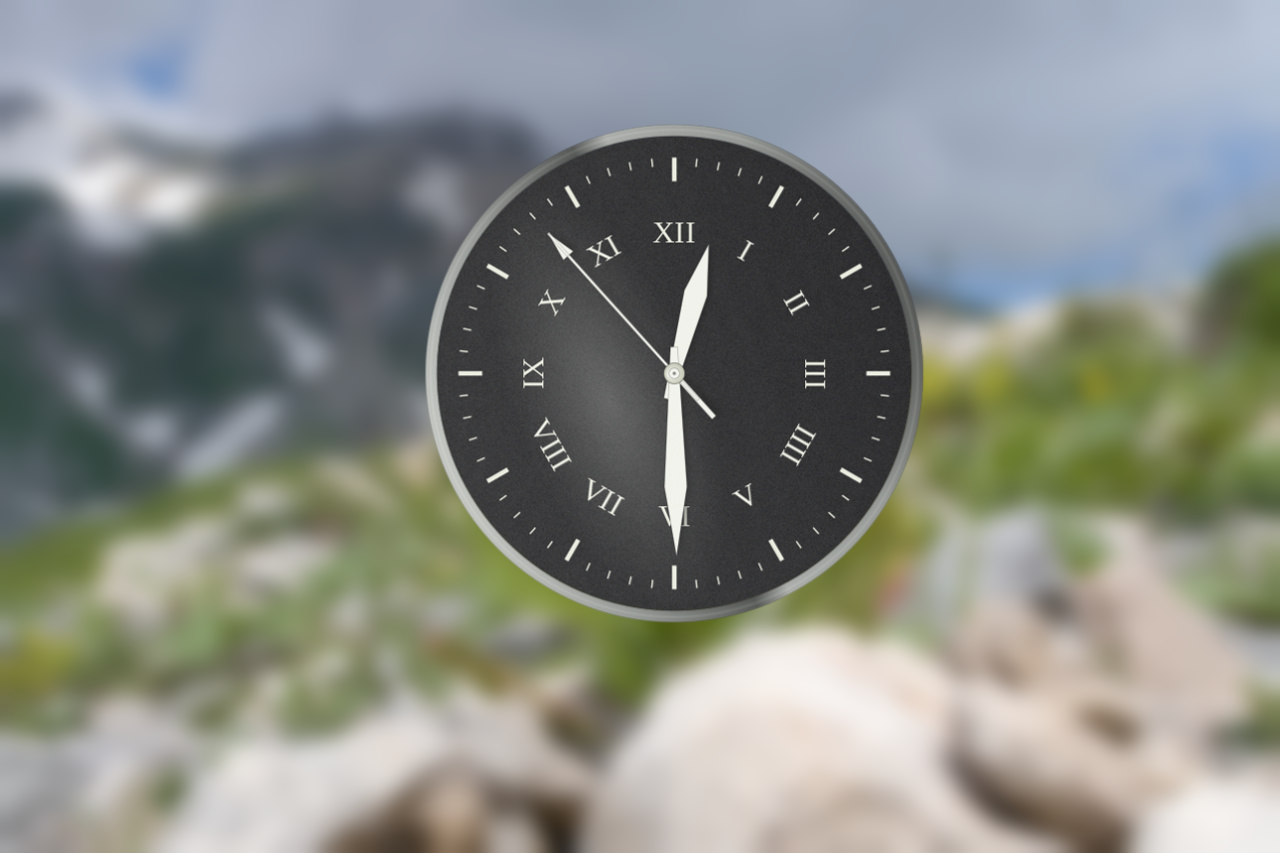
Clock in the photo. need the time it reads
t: 12:29:53
